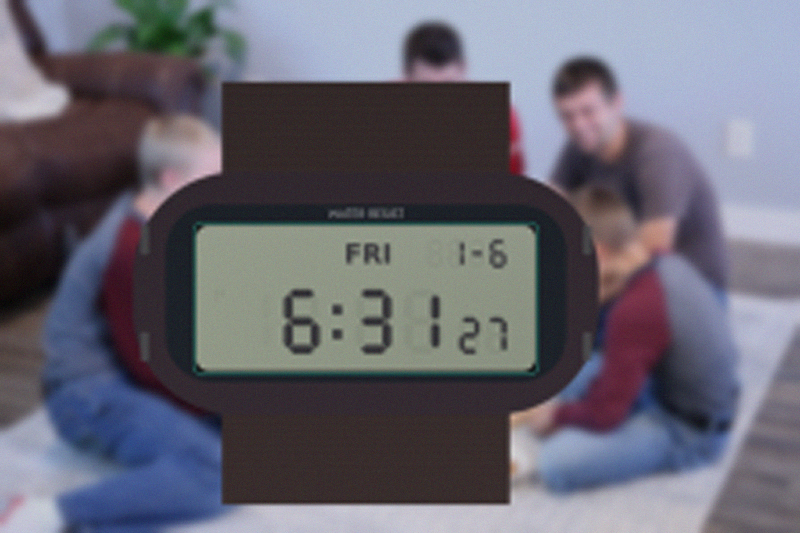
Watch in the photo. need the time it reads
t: 6:31:27
